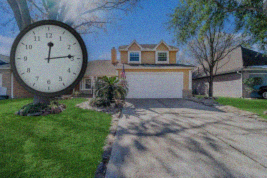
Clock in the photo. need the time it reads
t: 12:14
